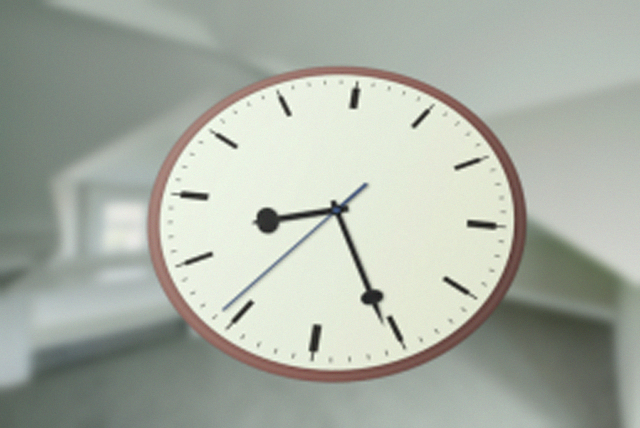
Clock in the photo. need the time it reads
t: 8:25:36
